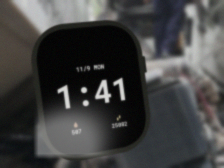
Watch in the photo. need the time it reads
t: 1:41
